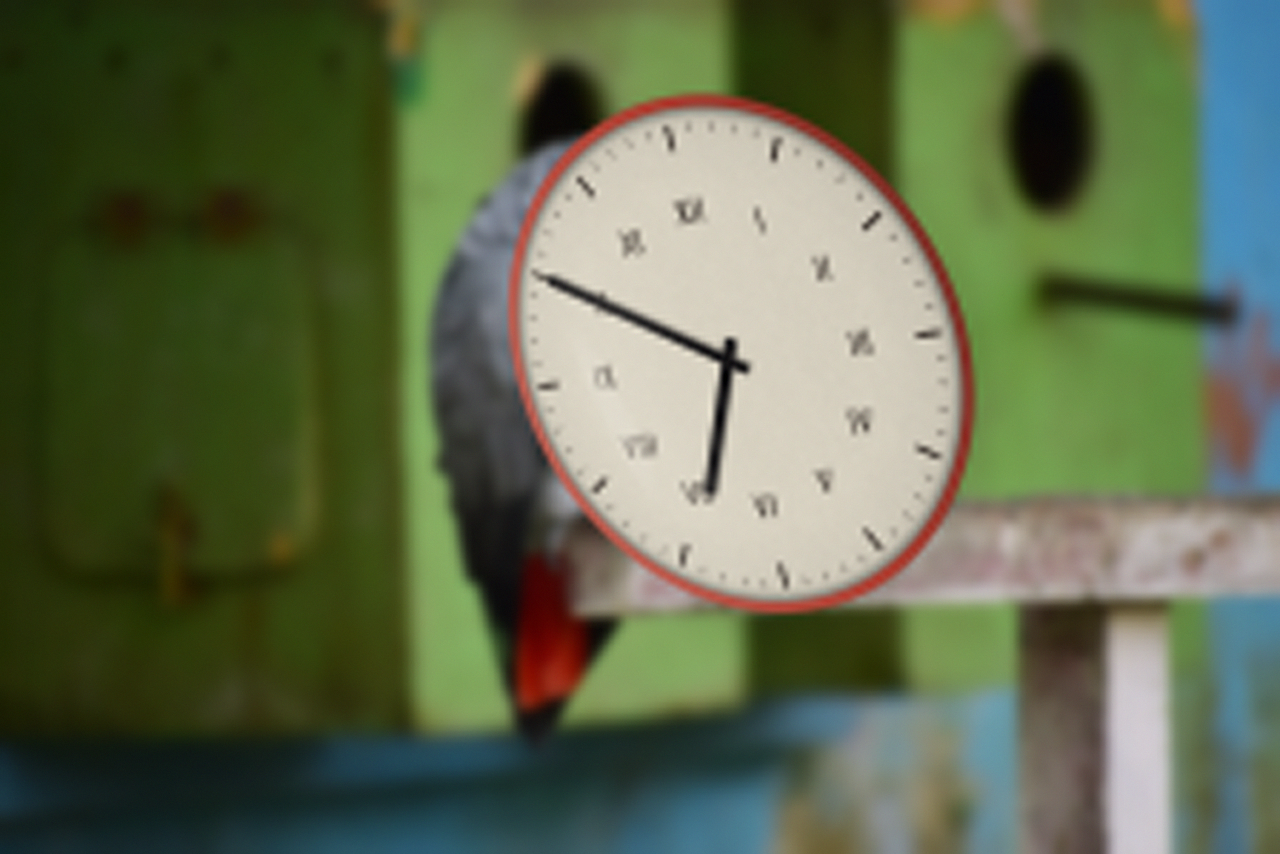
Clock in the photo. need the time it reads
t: 6:50
